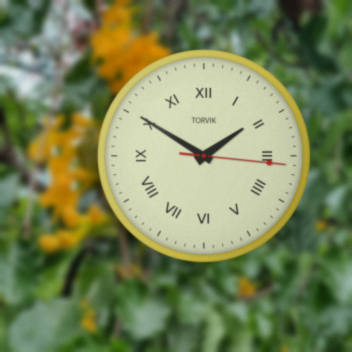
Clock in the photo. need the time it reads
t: 1:50:16
